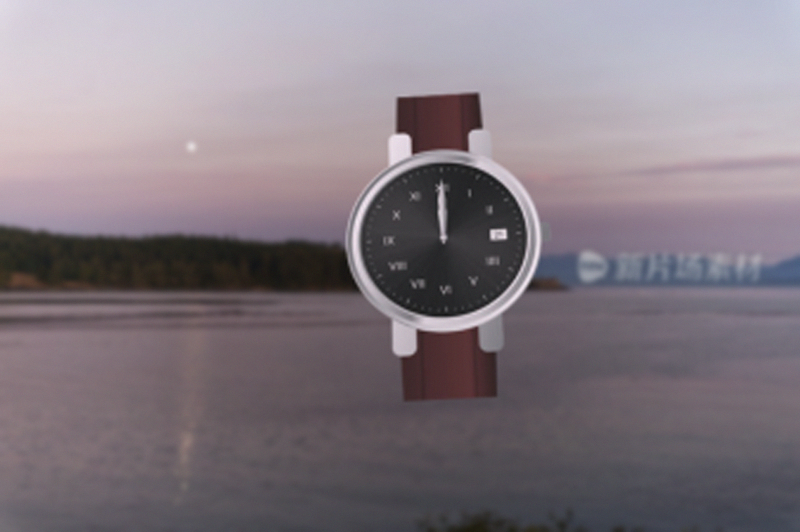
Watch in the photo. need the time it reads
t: 12:00
